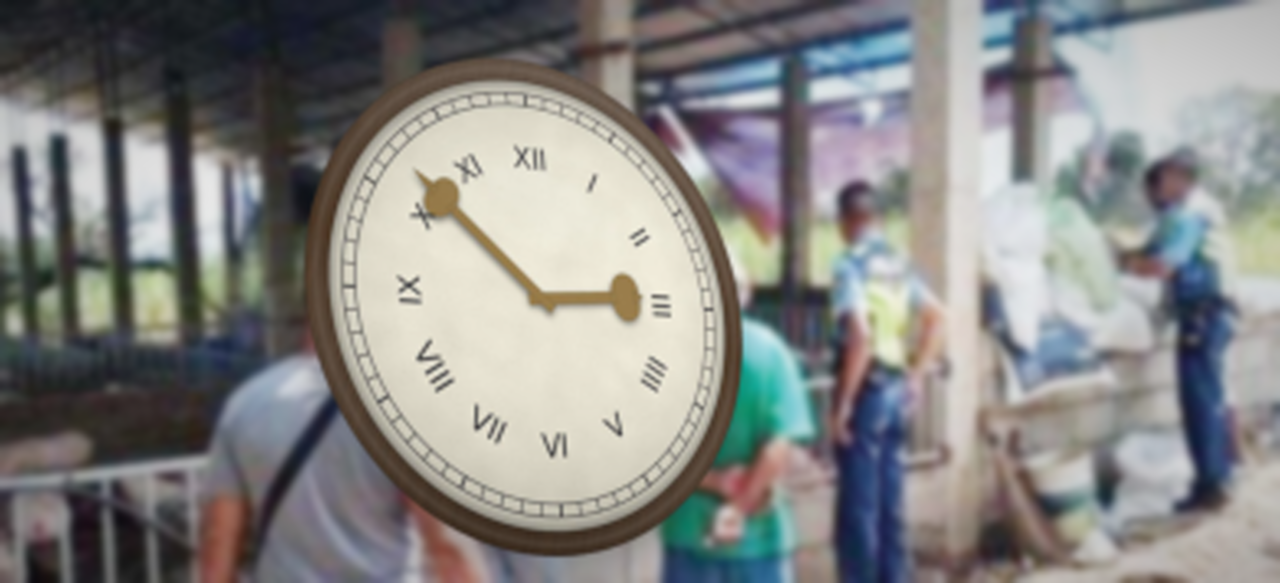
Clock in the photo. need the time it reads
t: 2:52
